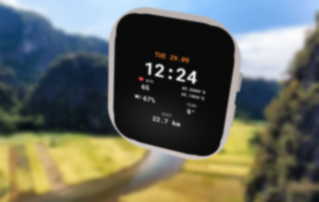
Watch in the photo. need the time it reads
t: 12:24
